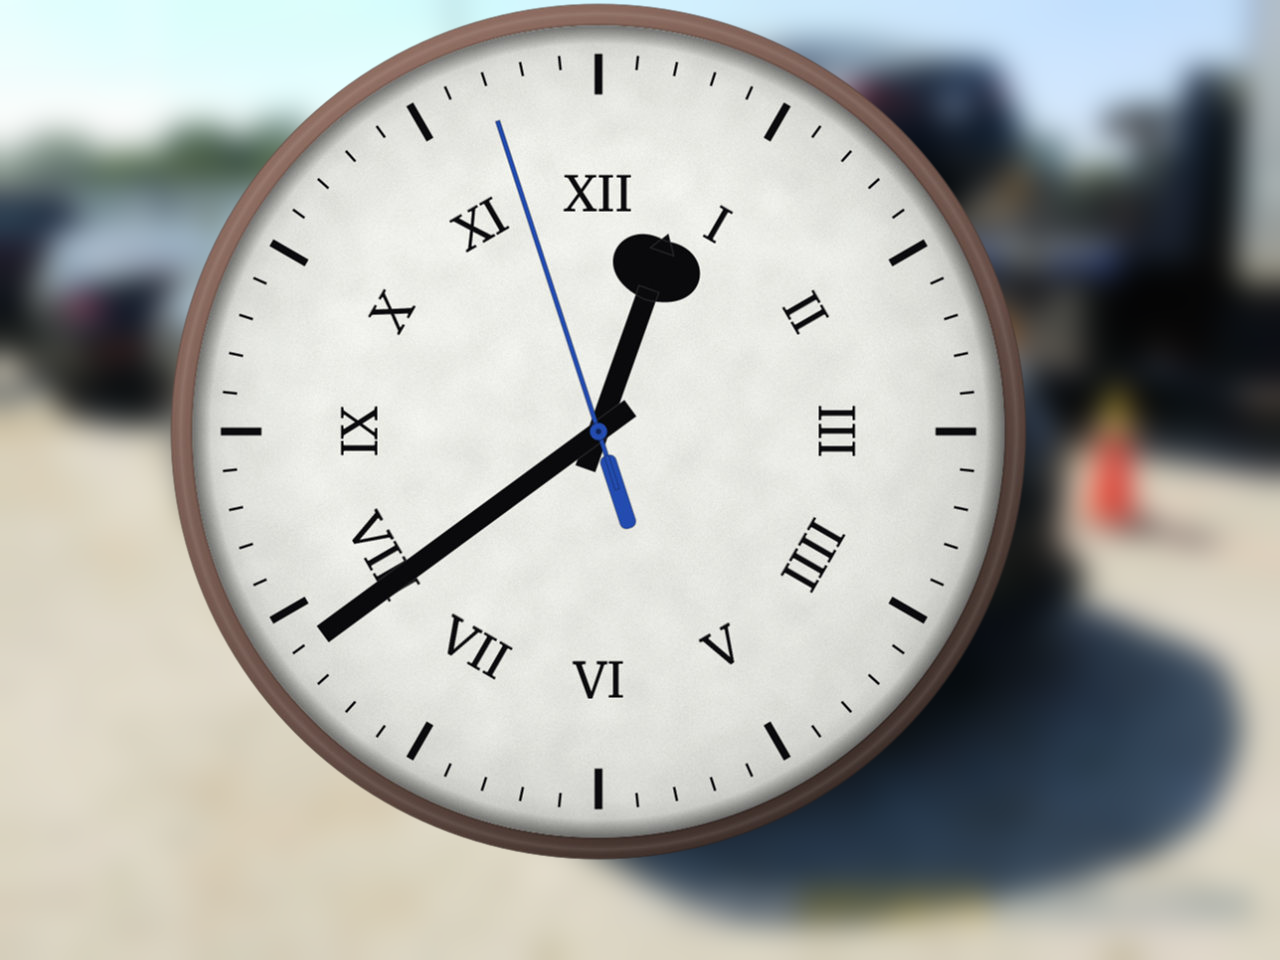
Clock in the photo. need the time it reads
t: 12:38:57
